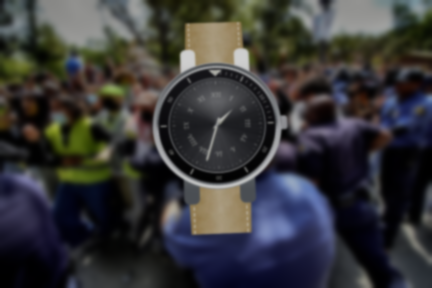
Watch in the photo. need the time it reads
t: 1:33
